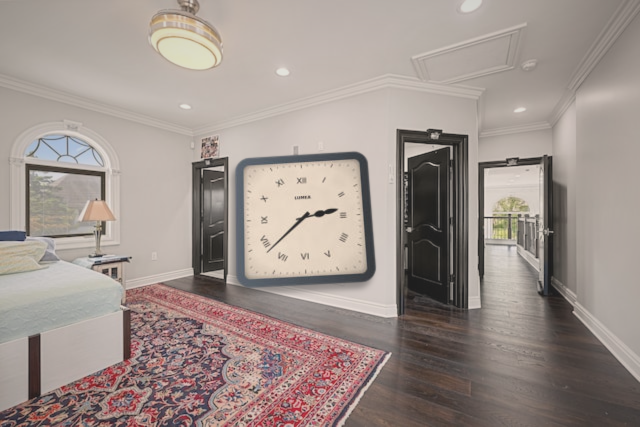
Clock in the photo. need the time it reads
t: 2:38
